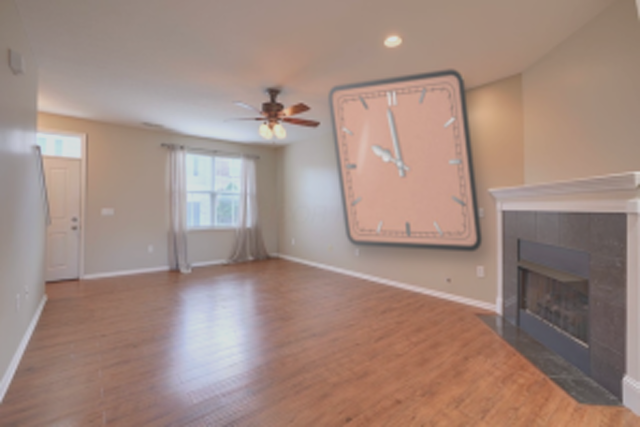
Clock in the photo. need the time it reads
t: 9:59
